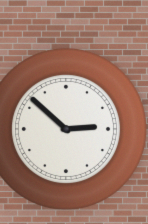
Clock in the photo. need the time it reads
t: 2:52
